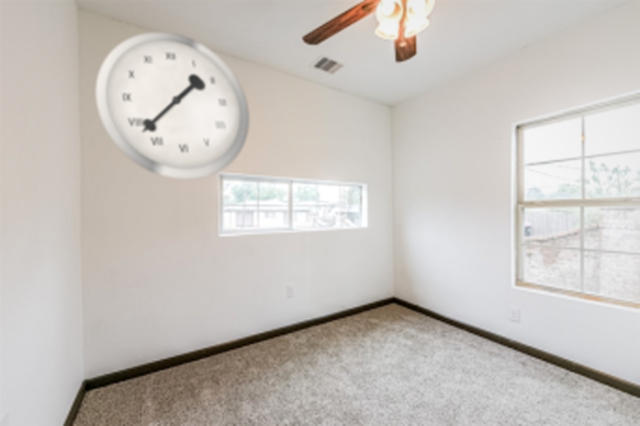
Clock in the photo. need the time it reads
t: 1:38
